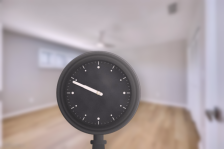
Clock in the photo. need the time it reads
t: 9:49
